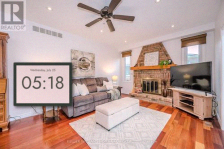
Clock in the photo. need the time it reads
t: 5:18
